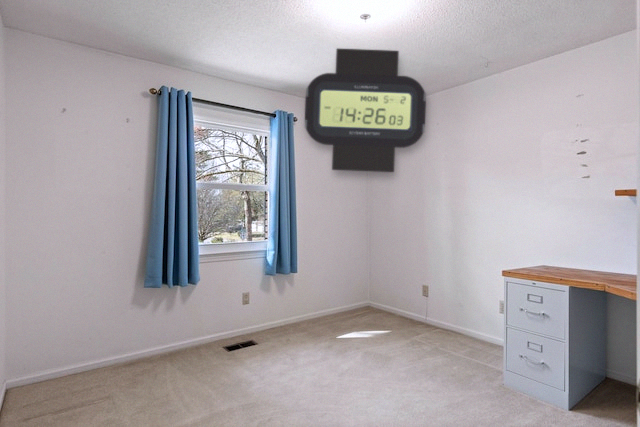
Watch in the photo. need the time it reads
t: 14:26:03
